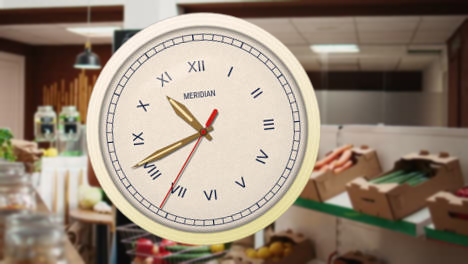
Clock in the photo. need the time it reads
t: 10:41:36
